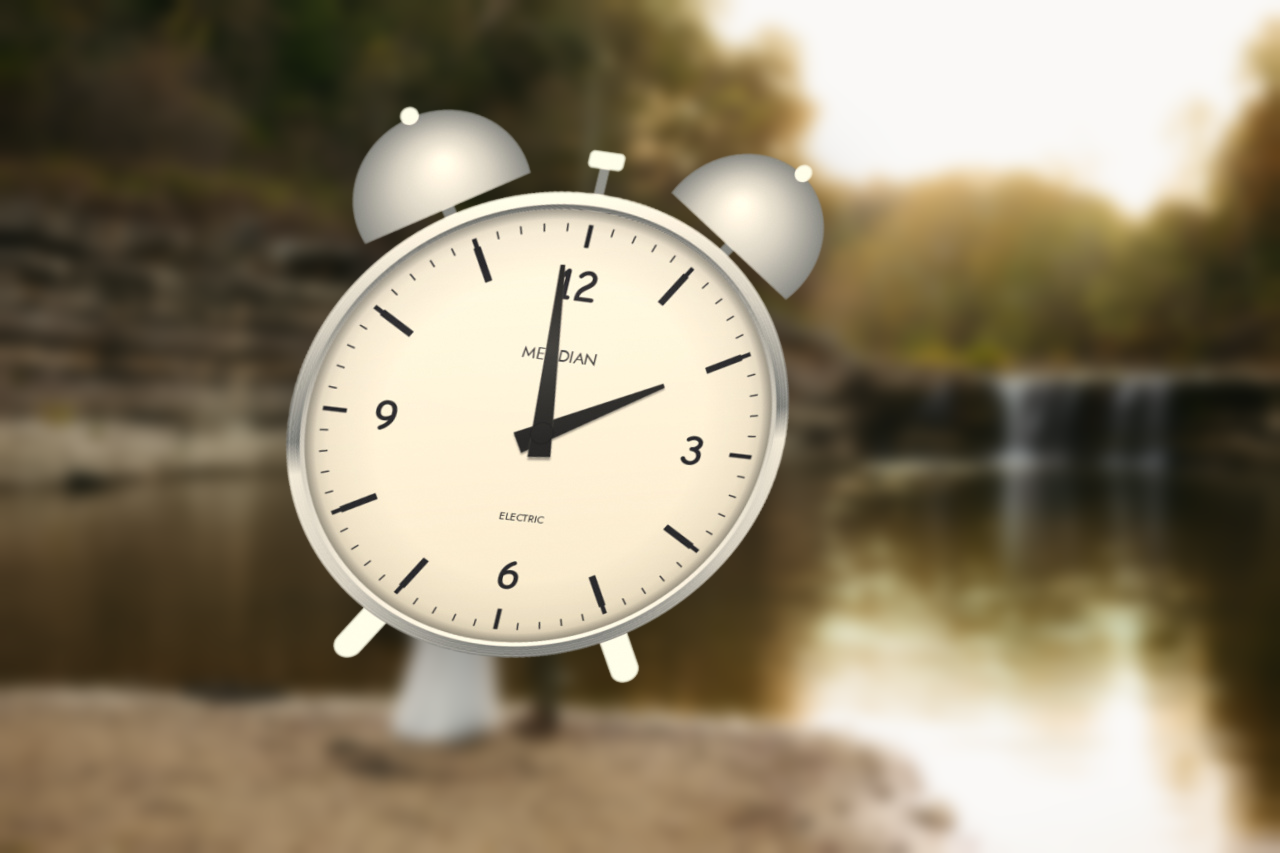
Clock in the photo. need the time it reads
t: 1:59
